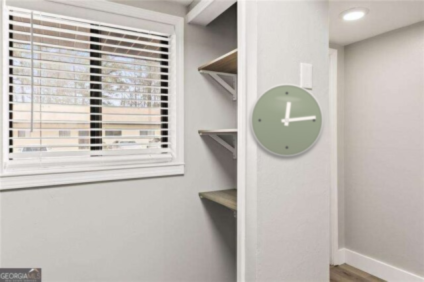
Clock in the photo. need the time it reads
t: 12:14
